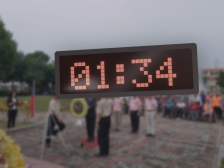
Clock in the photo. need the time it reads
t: 1:34
